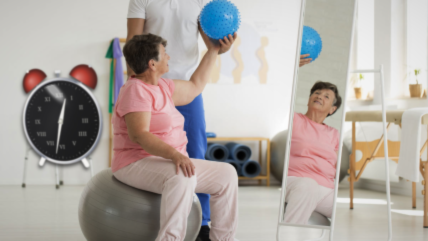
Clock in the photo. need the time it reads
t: 12:32
